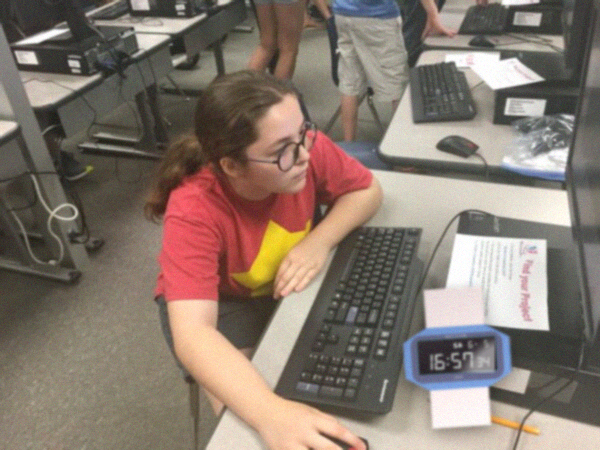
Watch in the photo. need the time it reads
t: 16:57
